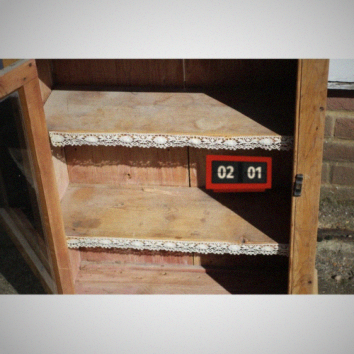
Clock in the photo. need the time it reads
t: 2:01
